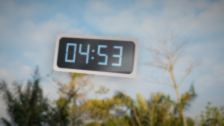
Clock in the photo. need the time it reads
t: 4:53
